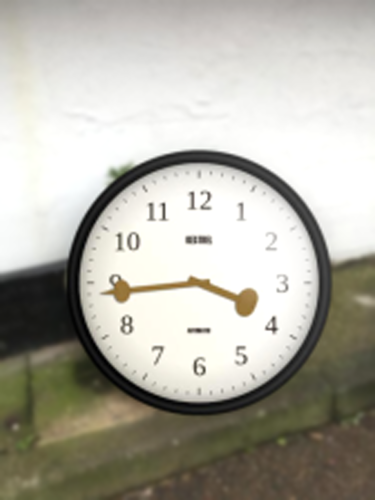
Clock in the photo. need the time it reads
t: 3:44
